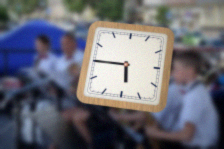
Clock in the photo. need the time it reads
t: 5:45
